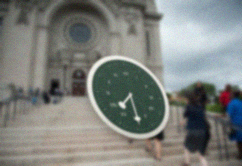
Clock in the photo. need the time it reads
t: 7:29
